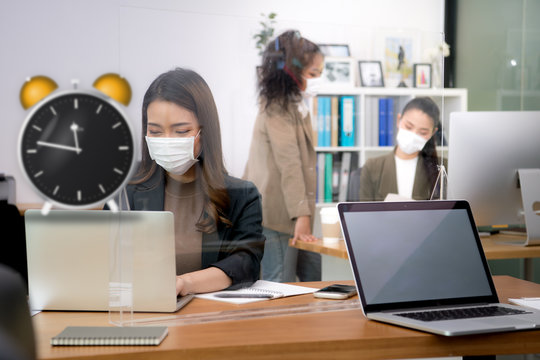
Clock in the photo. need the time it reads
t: 11:47
